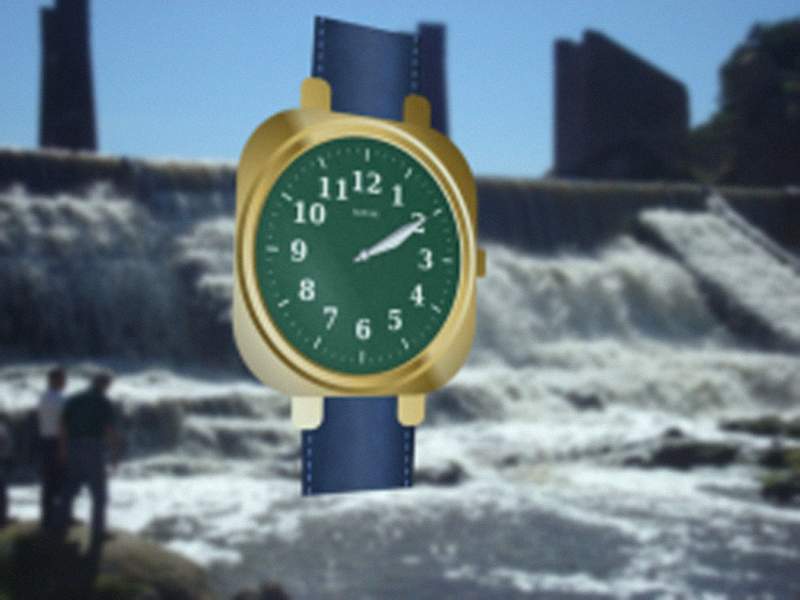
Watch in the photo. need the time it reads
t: 2:10
